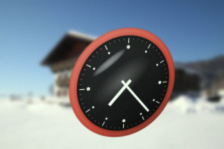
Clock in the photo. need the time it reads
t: 7:23
